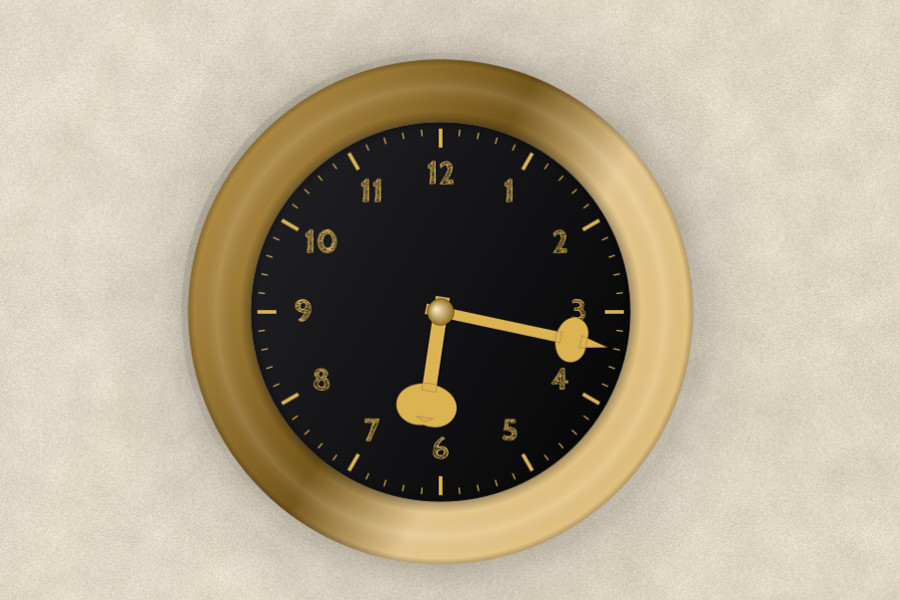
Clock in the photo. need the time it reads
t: 6:17
